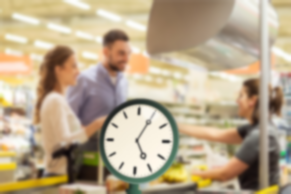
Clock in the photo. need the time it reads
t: 5:05
